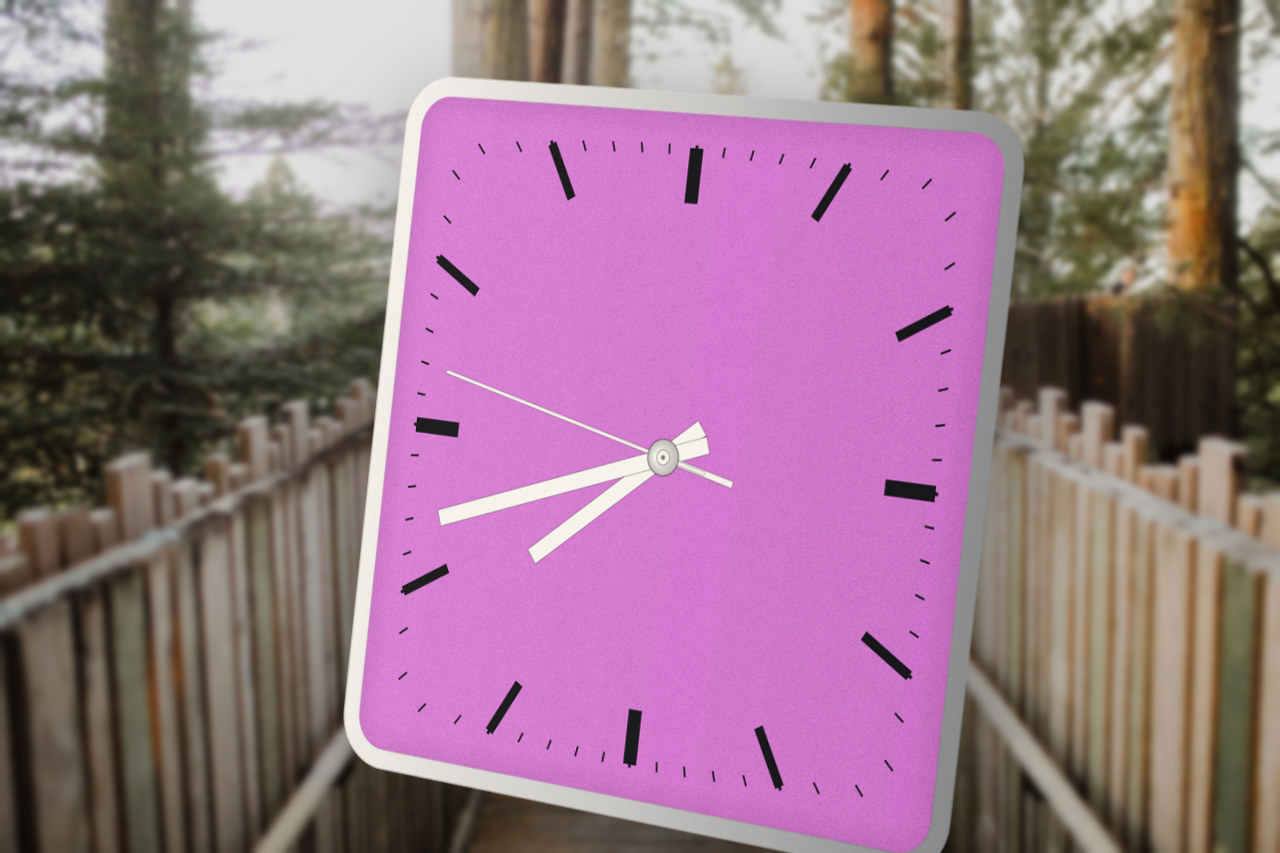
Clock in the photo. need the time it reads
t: 7:41:47
